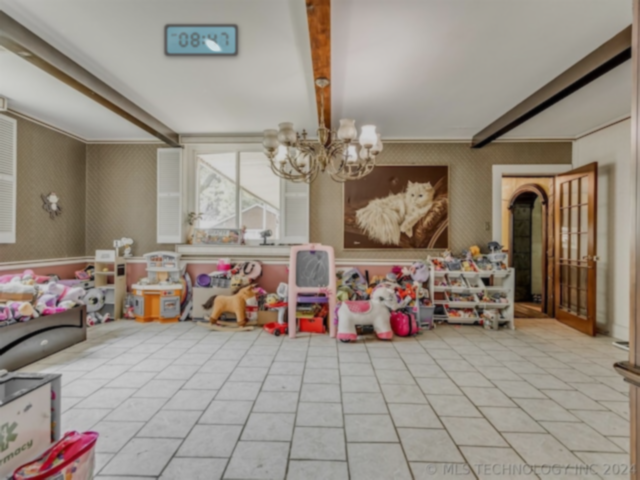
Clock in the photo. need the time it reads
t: 8:47
